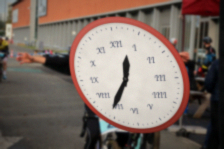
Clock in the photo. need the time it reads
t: 12:36
